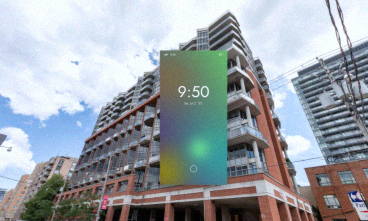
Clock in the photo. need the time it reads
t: 9:50
